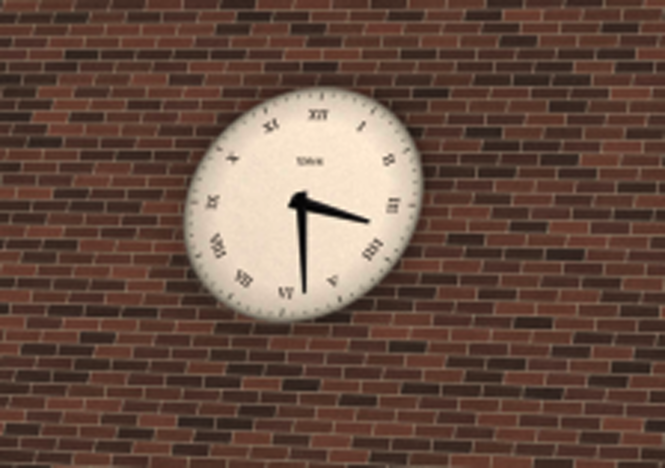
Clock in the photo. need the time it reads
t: 3:28
